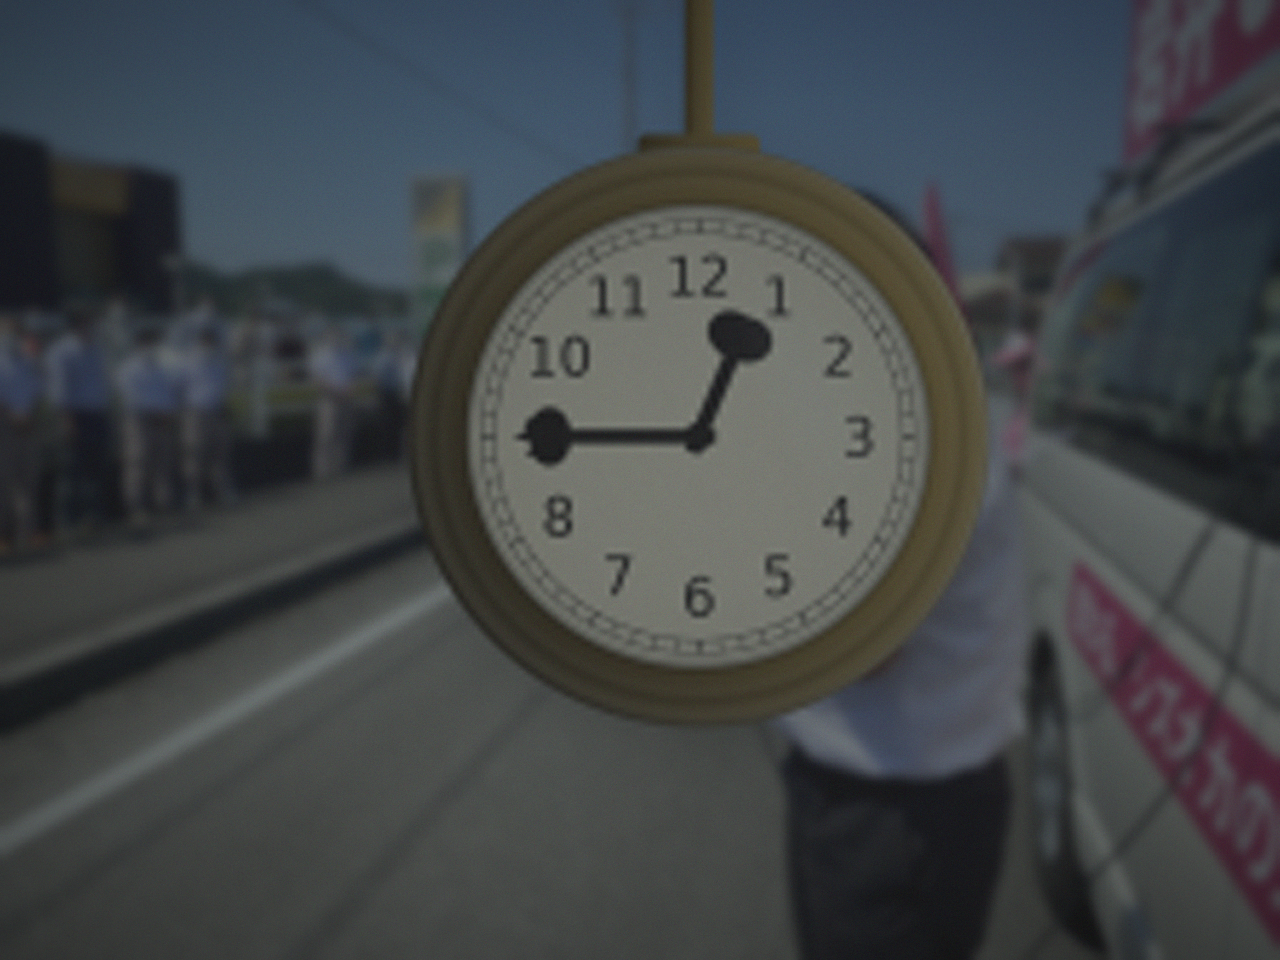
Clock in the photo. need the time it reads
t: 12:45
